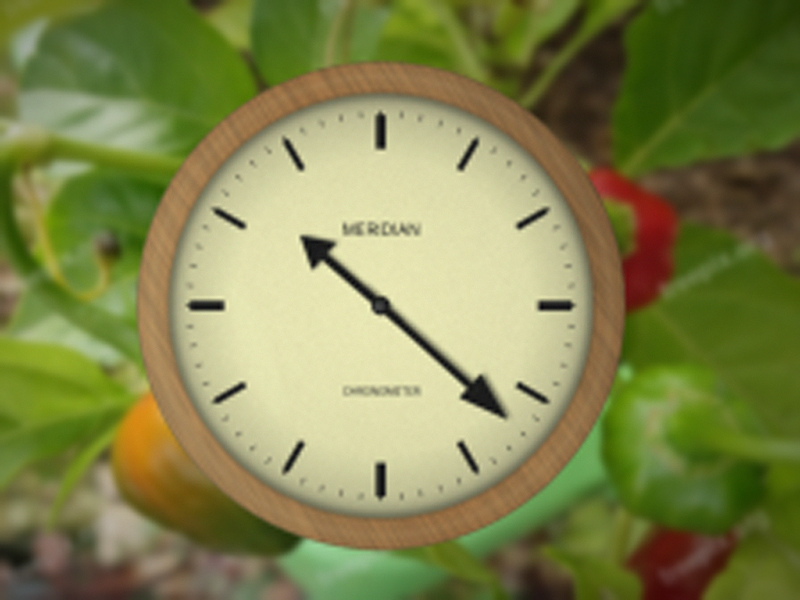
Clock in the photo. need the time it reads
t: 10:22
